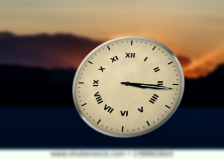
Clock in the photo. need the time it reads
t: 3:16
